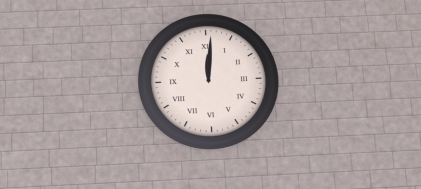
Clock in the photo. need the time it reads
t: 12:01
